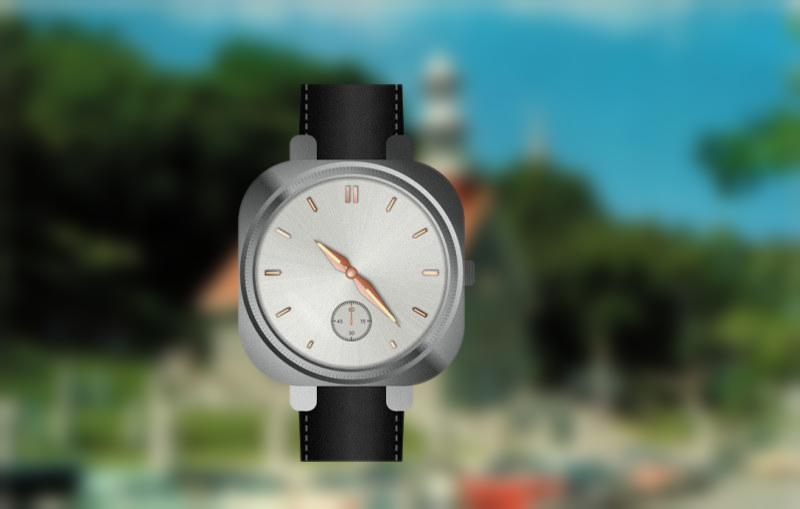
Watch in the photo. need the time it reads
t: 10:23
